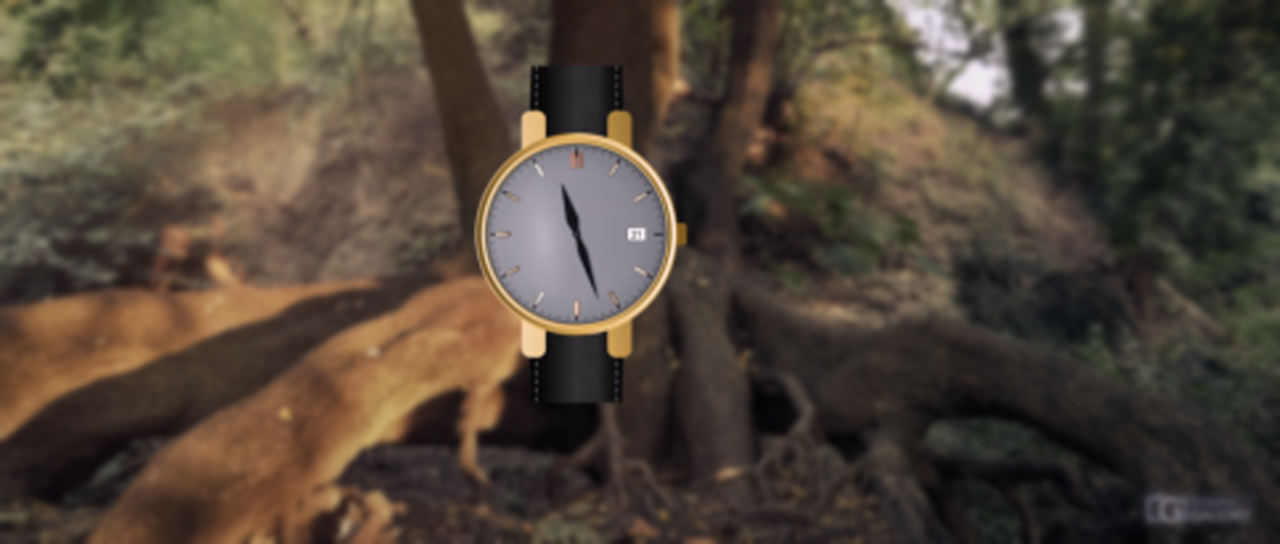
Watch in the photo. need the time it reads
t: 11:27
